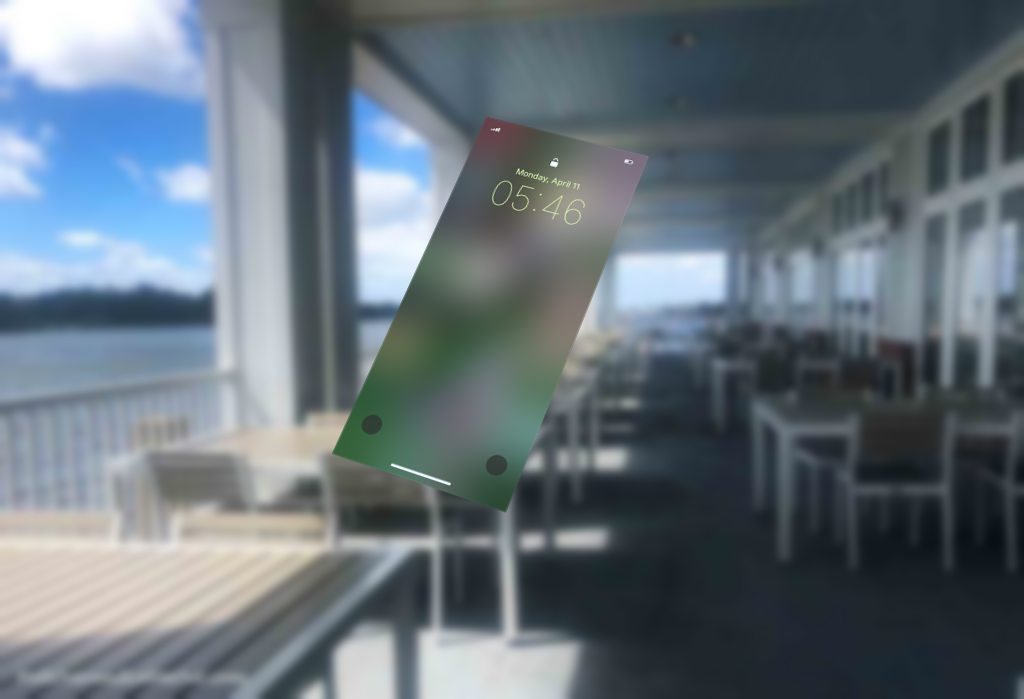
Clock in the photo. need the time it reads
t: 5:46
